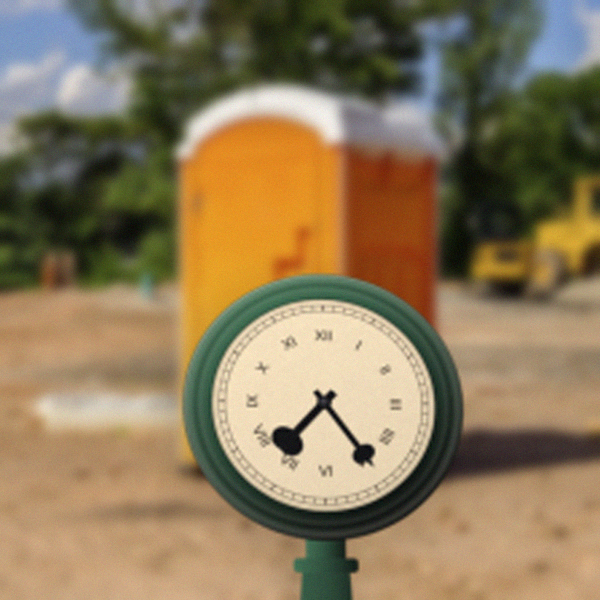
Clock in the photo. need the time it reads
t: 7:24
